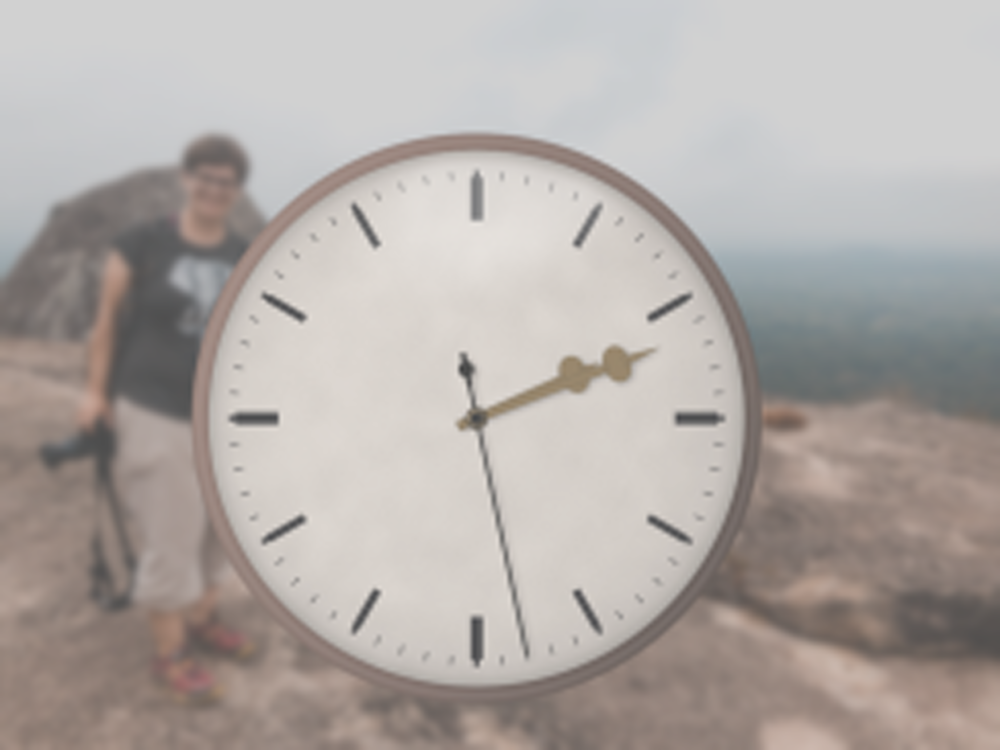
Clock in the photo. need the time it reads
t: 2:11:28
